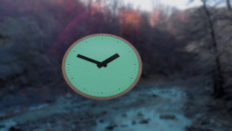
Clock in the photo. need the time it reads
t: 1:49
